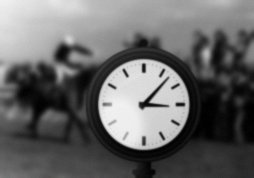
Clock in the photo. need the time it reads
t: 3:07
